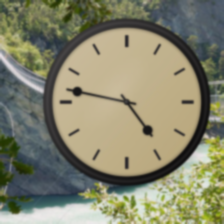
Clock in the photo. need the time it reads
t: 4:47
